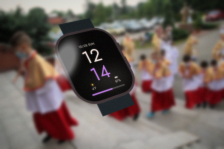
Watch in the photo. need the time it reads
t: 12:14
